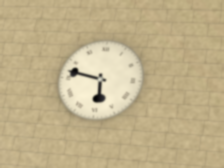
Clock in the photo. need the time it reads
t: 5:47
